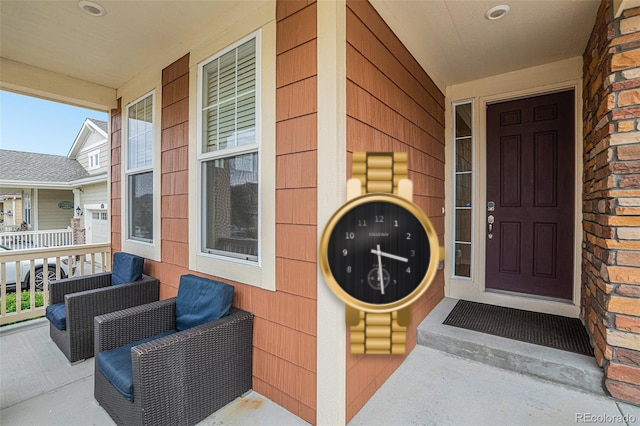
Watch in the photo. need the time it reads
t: 3:29
